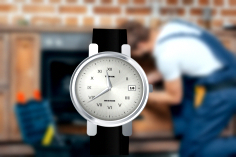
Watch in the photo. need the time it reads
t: 11:39
